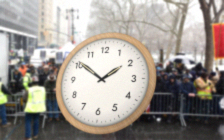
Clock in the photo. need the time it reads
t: 1:51
